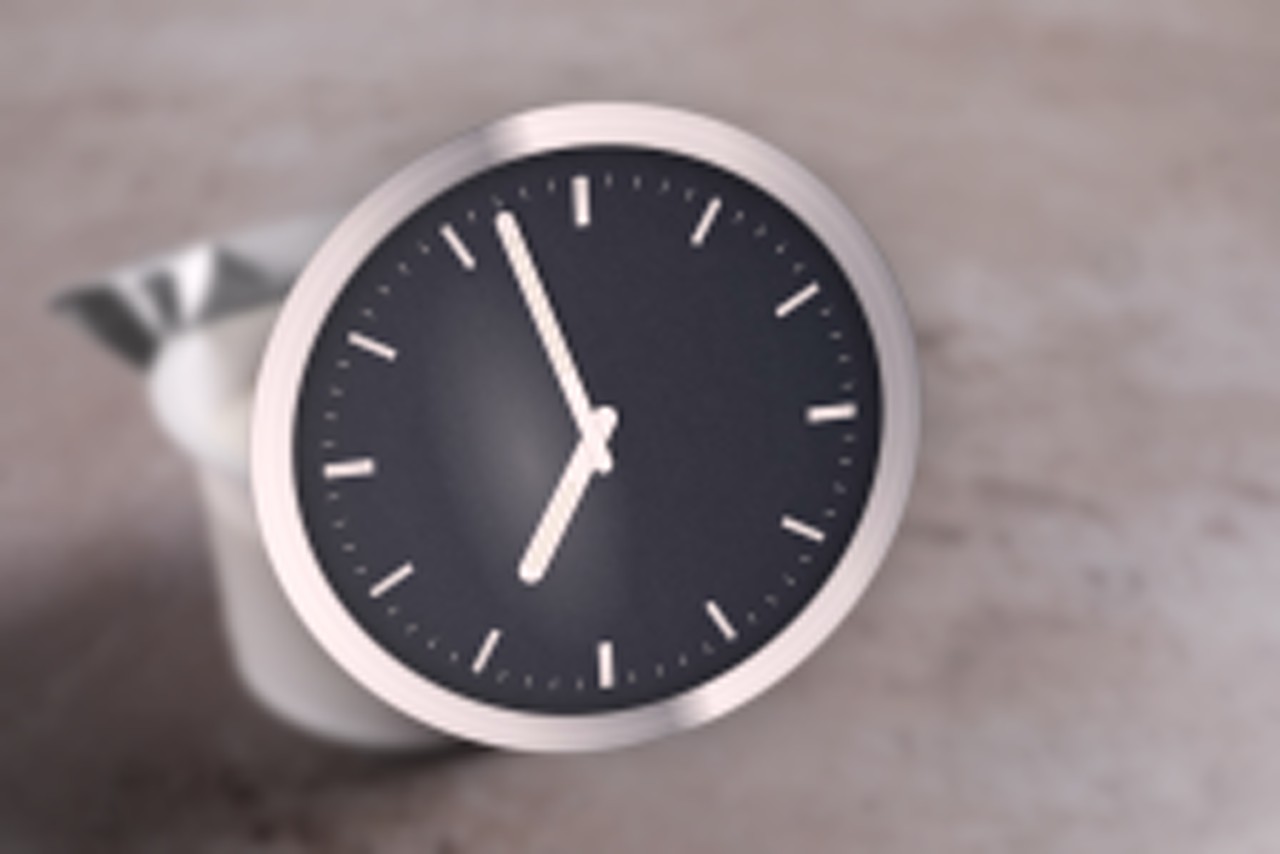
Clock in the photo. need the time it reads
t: 6:57
